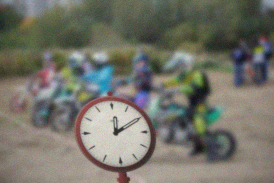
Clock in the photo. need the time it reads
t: 12:10
